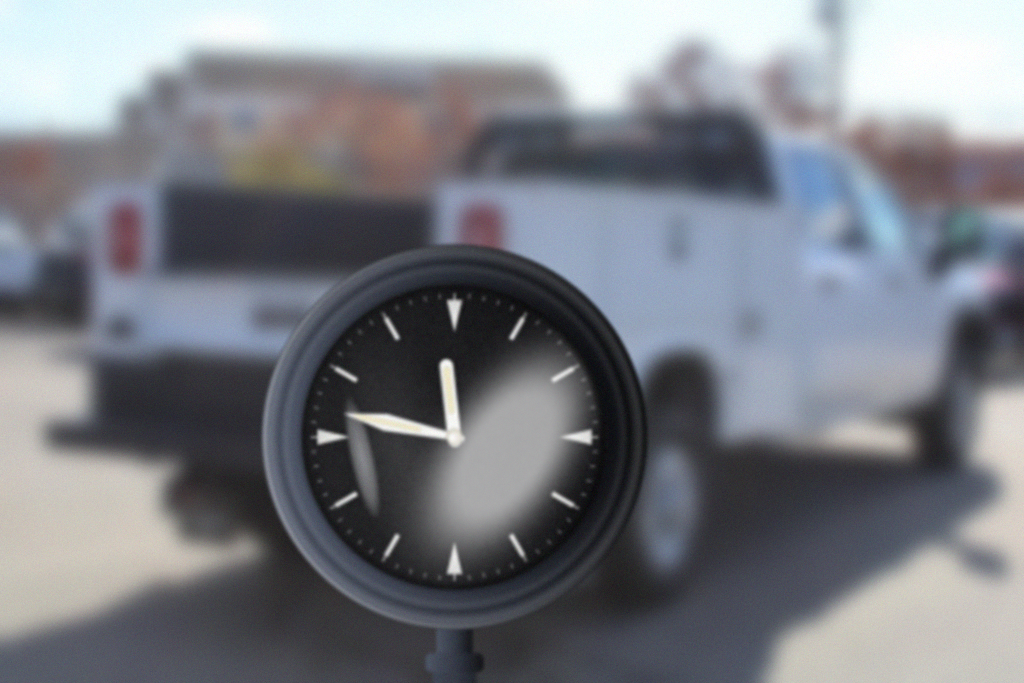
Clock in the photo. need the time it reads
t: 11:47
